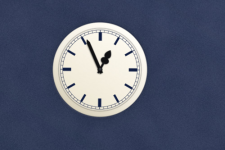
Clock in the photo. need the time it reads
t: 12:56
